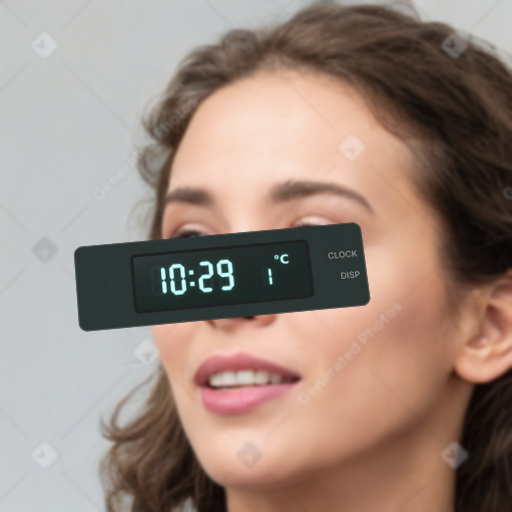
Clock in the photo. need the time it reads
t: 10:29
